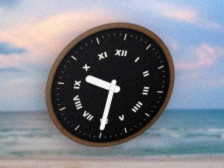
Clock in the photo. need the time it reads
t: 9:30
